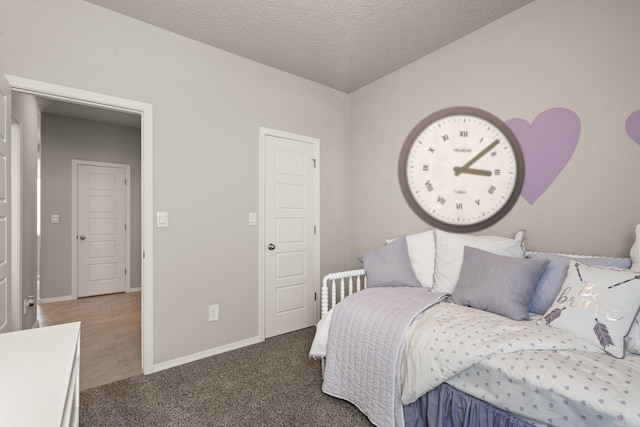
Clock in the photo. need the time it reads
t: 3:08
